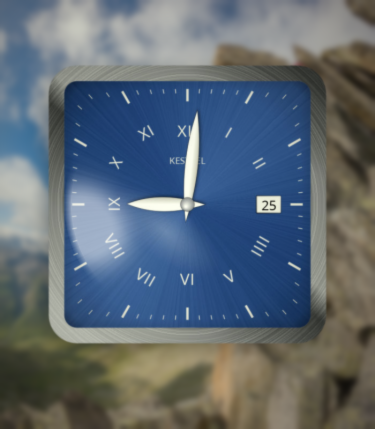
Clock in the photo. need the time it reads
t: 9:01
